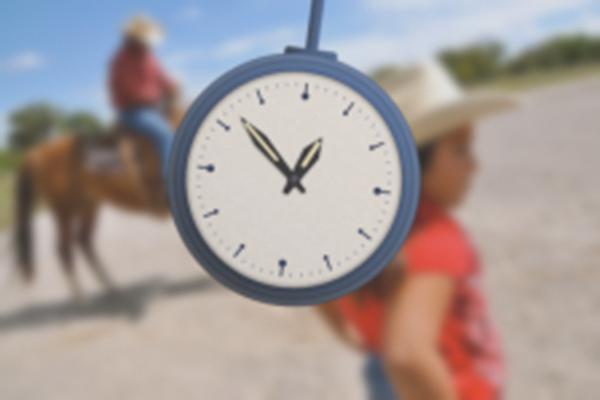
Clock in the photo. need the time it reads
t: 12:52
